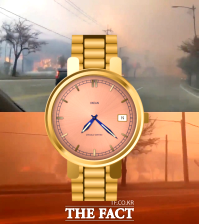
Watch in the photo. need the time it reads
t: 7:22
